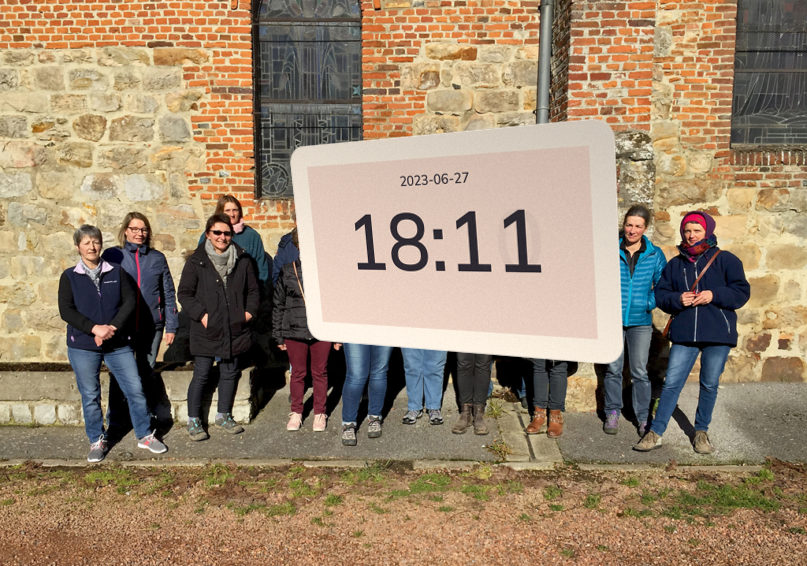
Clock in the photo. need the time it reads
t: 18:11
